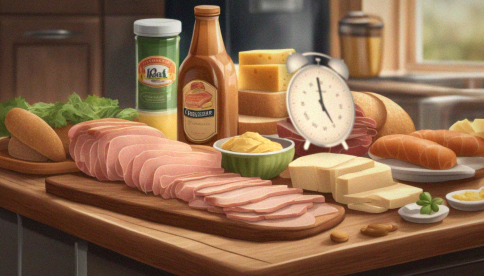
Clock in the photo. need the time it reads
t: 4:59
